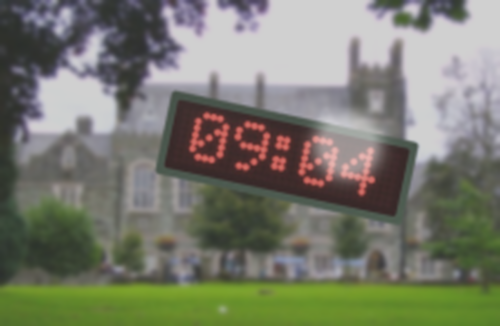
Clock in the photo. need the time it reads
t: 9:04
